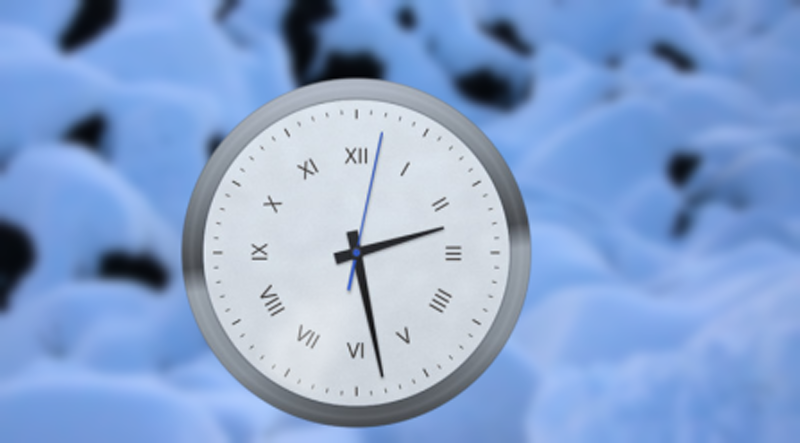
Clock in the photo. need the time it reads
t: 2:28:02
